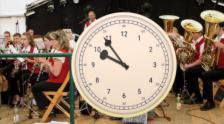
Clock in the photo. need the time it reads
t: 9:54
